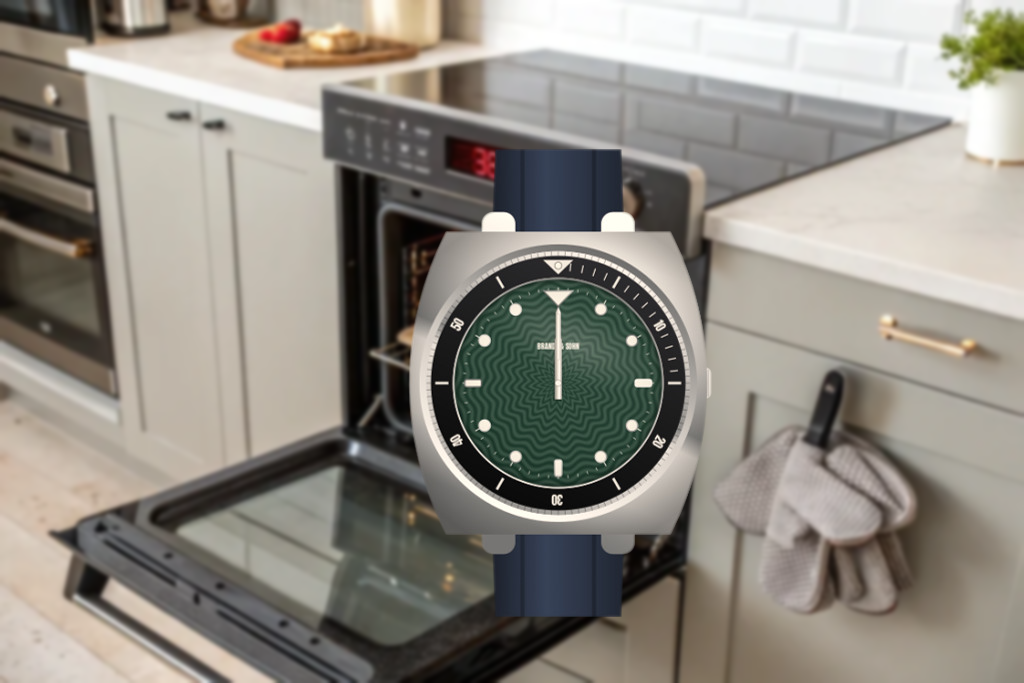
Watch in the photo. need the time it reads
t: 12:00
